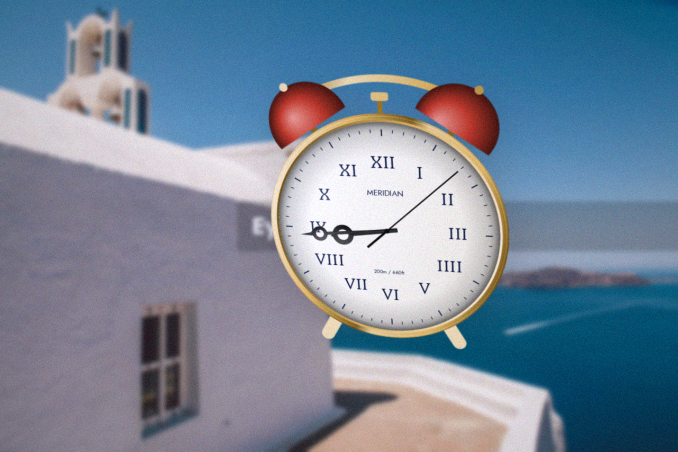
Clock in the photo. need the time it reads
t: 8:44:08
